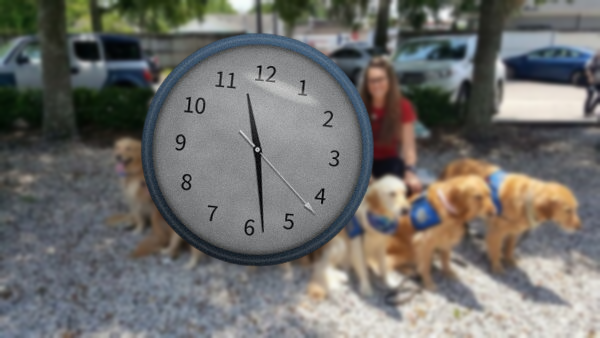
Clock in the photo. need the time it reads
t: 11:28:22
